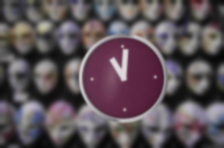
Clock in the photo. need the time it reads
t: 11:01
